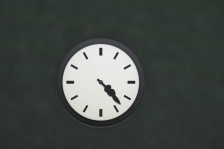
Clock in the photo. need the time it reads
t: 4:23
